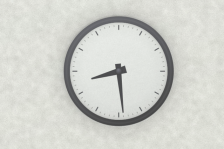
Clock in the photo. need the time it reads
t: 8:29
